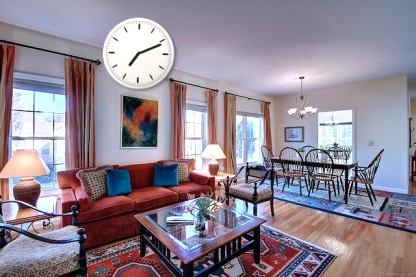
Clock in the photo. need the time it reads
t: 7:11
